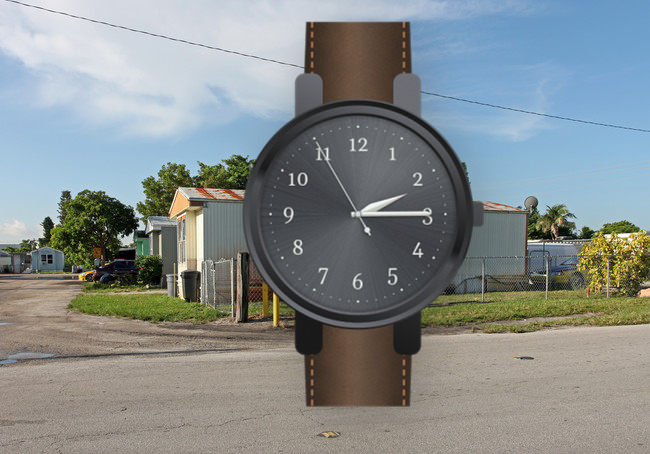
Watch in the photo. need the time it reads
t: 2:14:55
